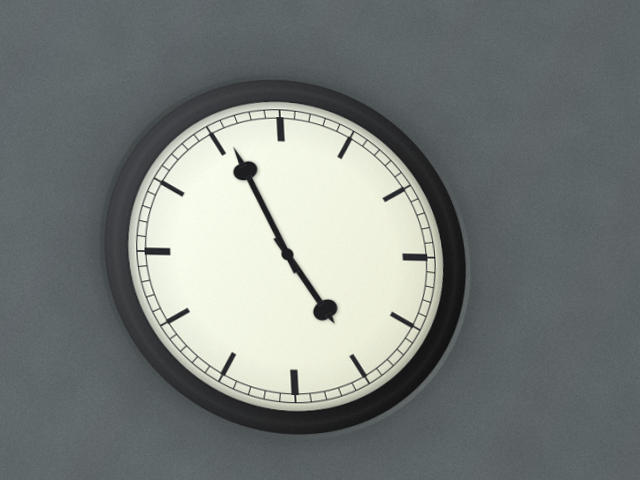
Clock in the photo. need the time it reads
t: 4:56
